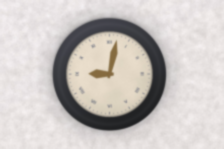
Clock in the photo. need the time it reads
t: 9:02
